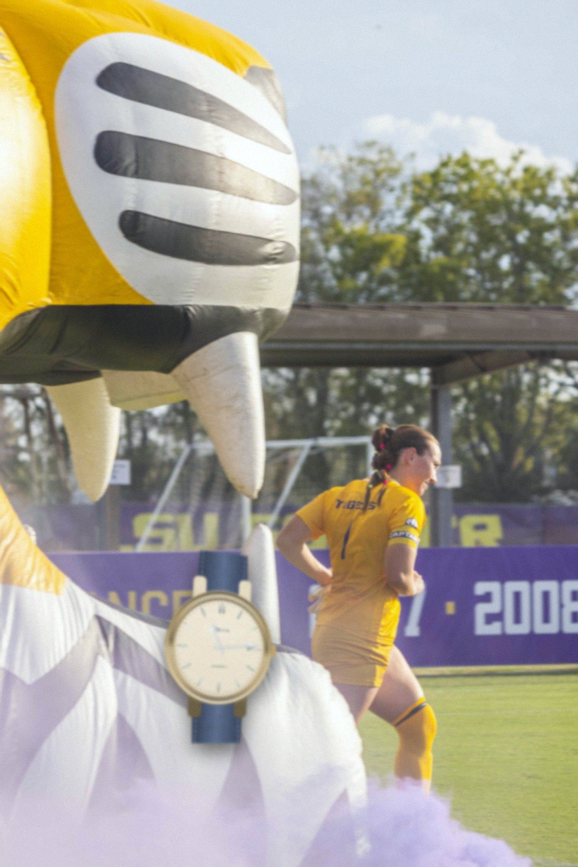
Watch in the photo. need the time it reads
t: 11:14
